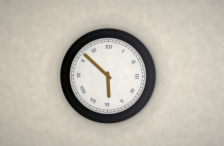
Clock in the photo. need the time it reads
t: 5:52
